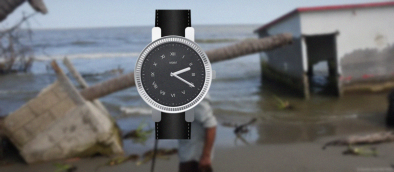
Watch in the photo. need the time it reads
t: 2:20
